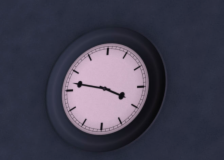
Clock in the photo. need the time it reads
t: 3:47
